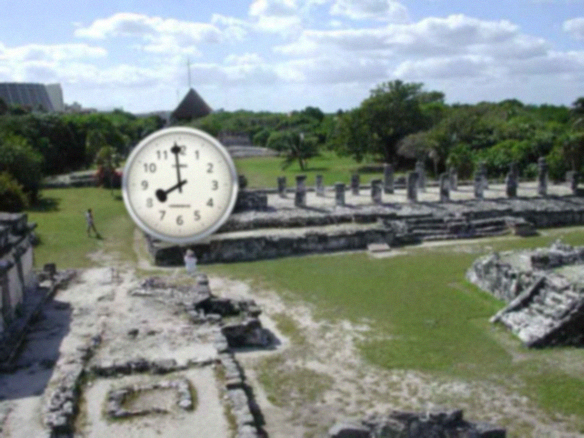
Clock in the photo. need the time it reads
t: 7:59
